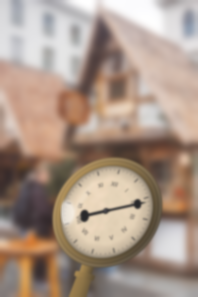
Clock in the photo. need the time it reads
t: 8:11
